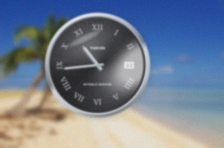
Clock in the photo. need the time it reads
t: 10:44
